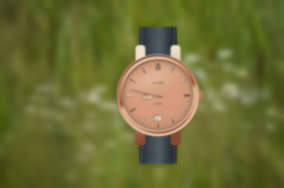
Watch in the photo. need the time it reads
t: 8:47
